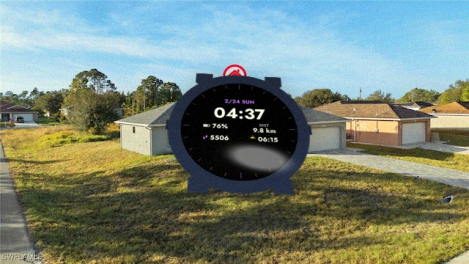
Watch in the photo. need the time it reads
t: 4:37
